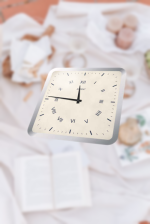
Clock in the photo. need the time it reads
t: 11:46
